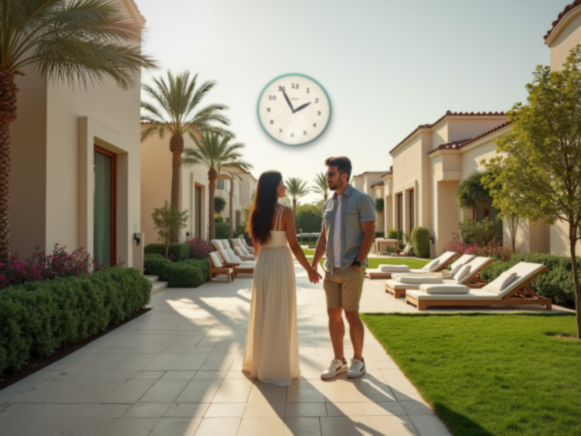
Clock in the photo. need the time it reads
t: 1:55
